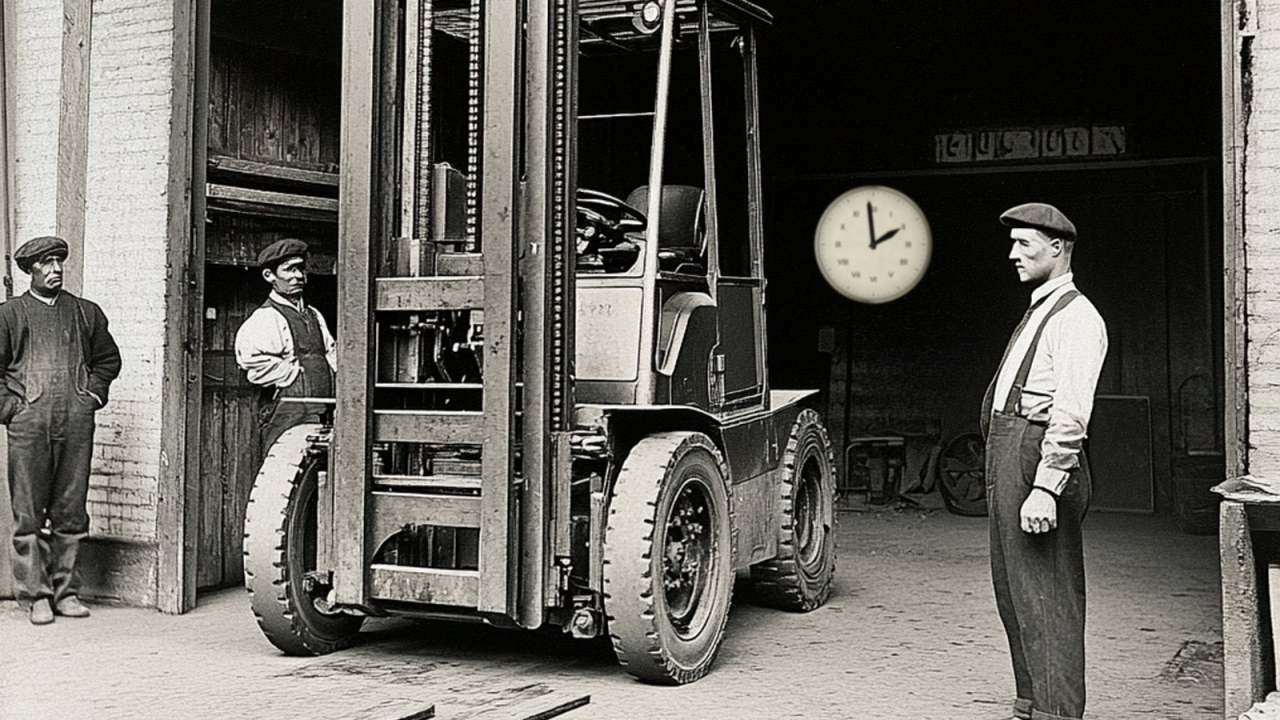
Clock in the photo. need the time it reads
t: 1:59
